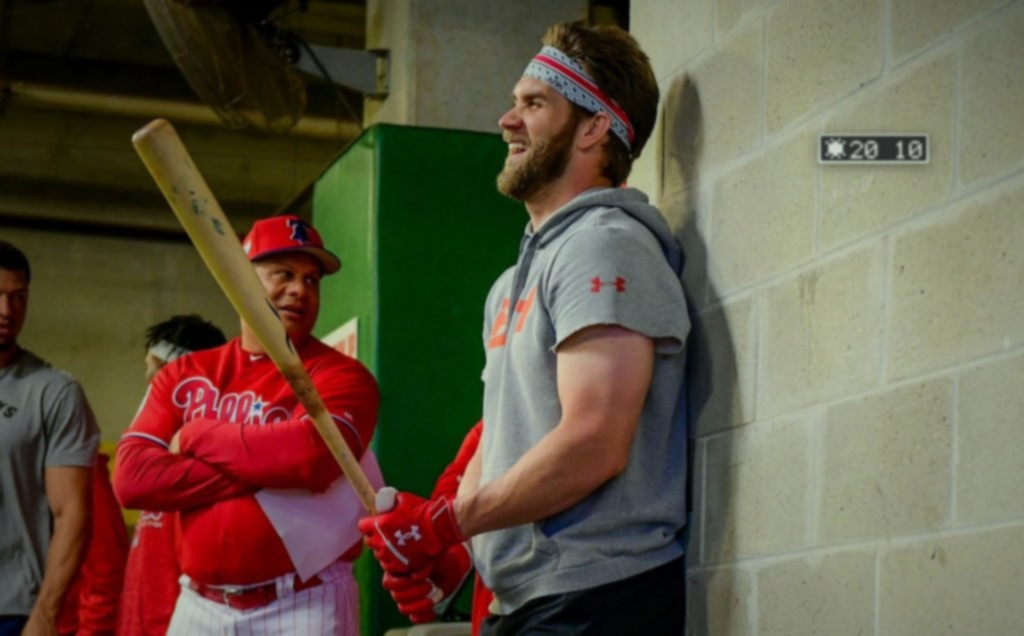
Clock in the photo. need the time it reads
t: 20:10
